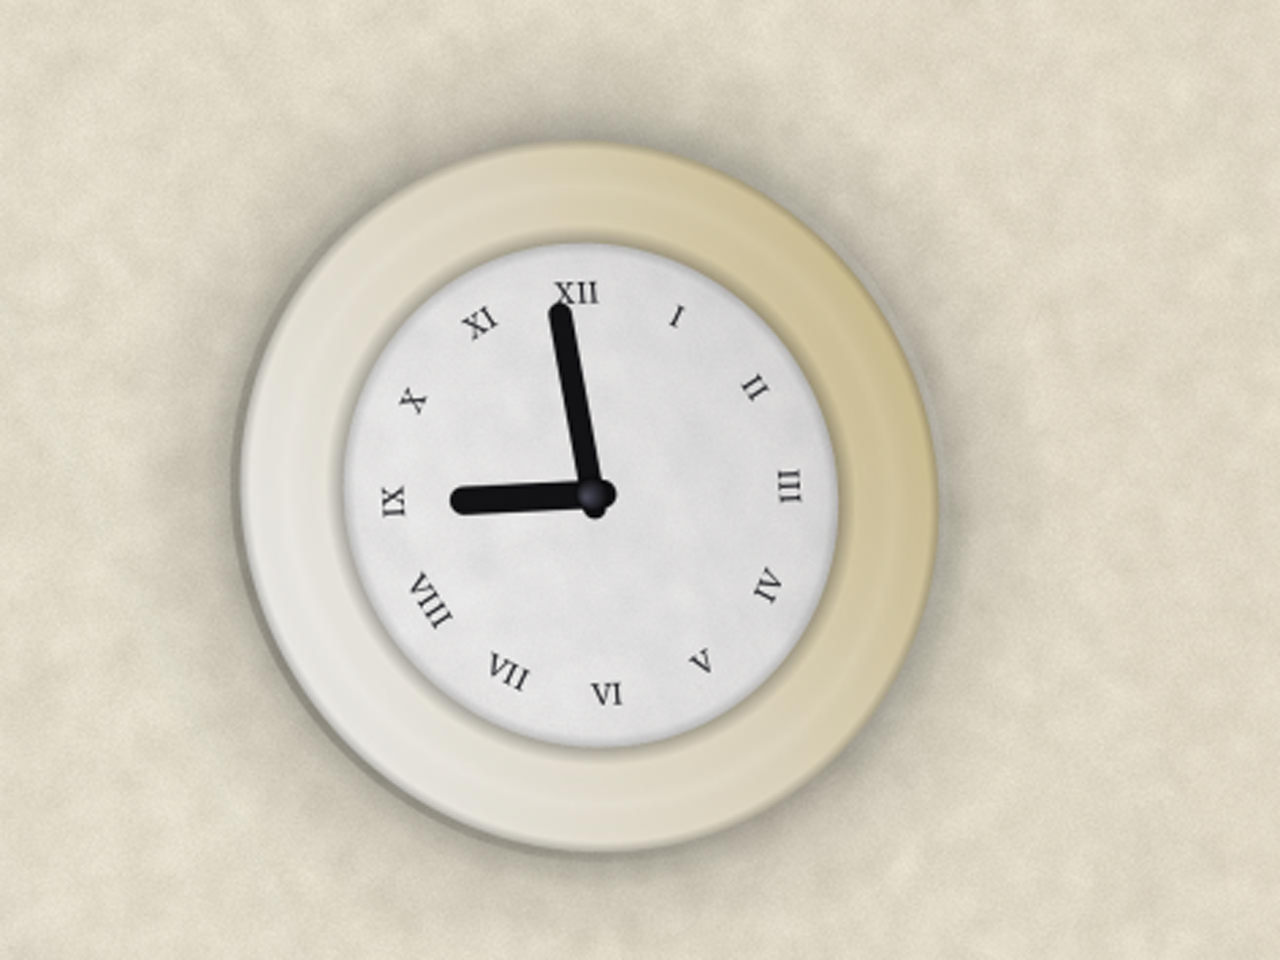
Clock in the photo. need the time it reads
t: 8:59
